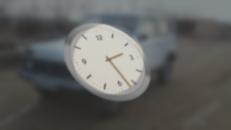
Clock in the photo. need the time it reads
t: 2:27
